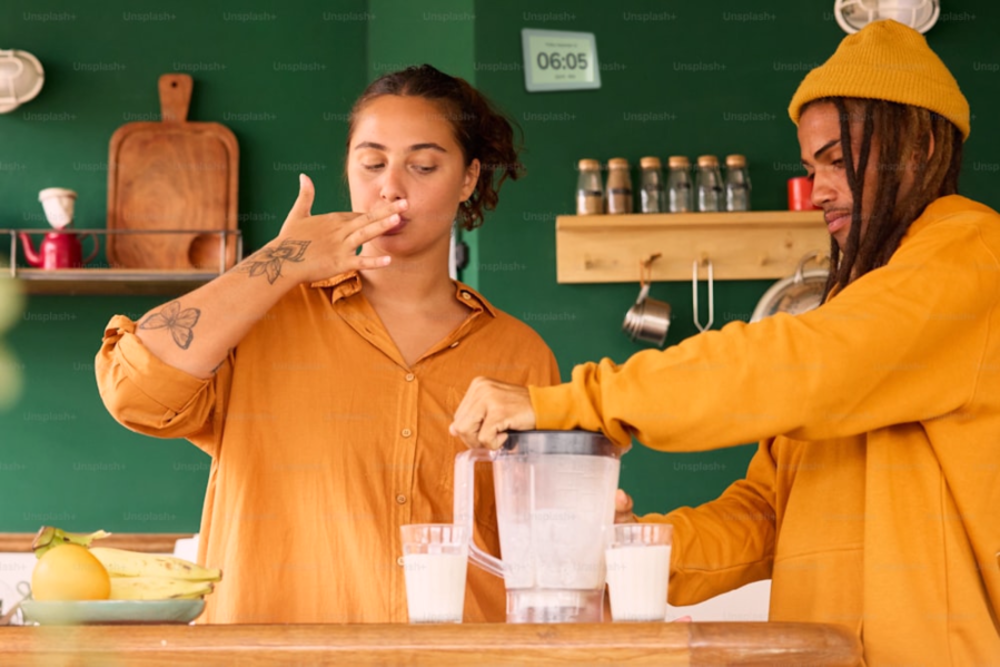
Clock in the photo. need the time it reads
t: 6:05
